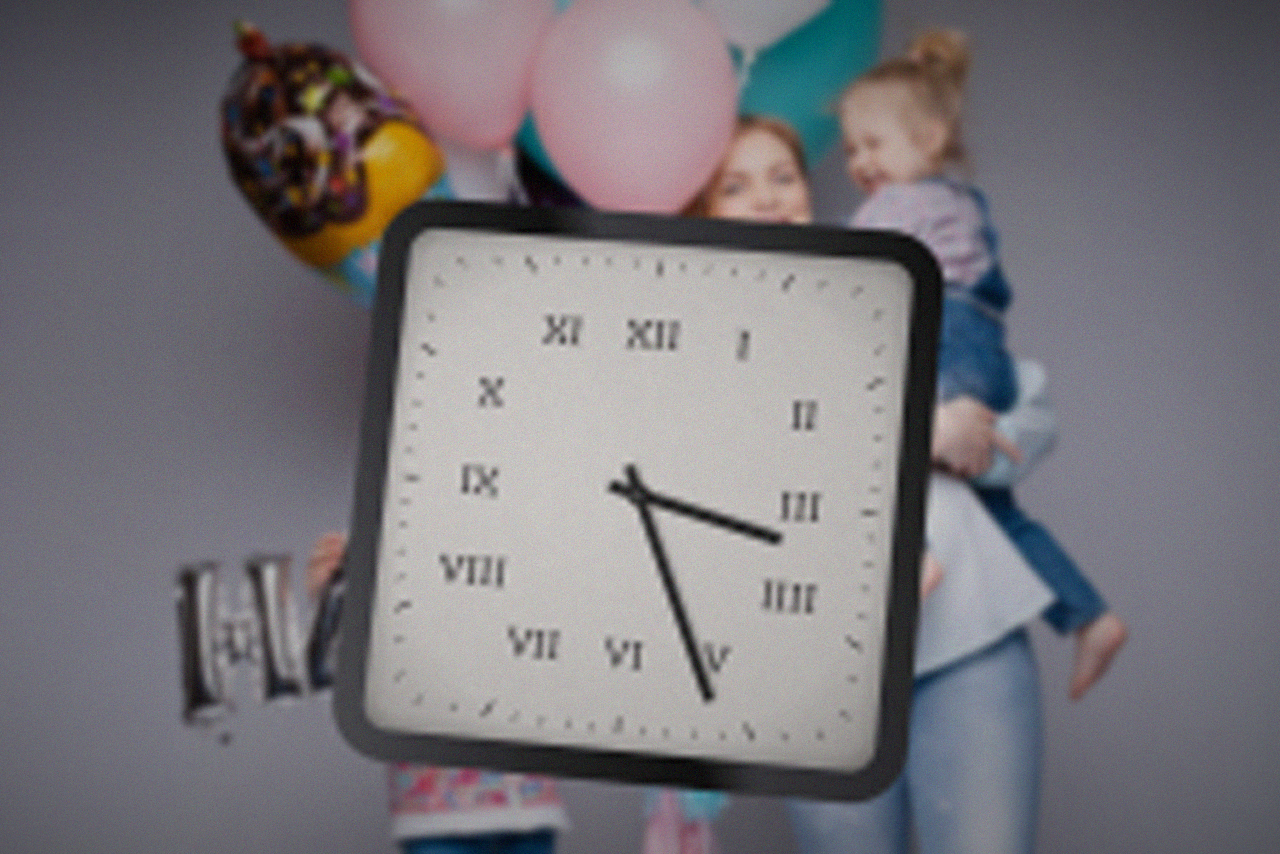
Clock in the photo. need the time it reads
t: 3:26
